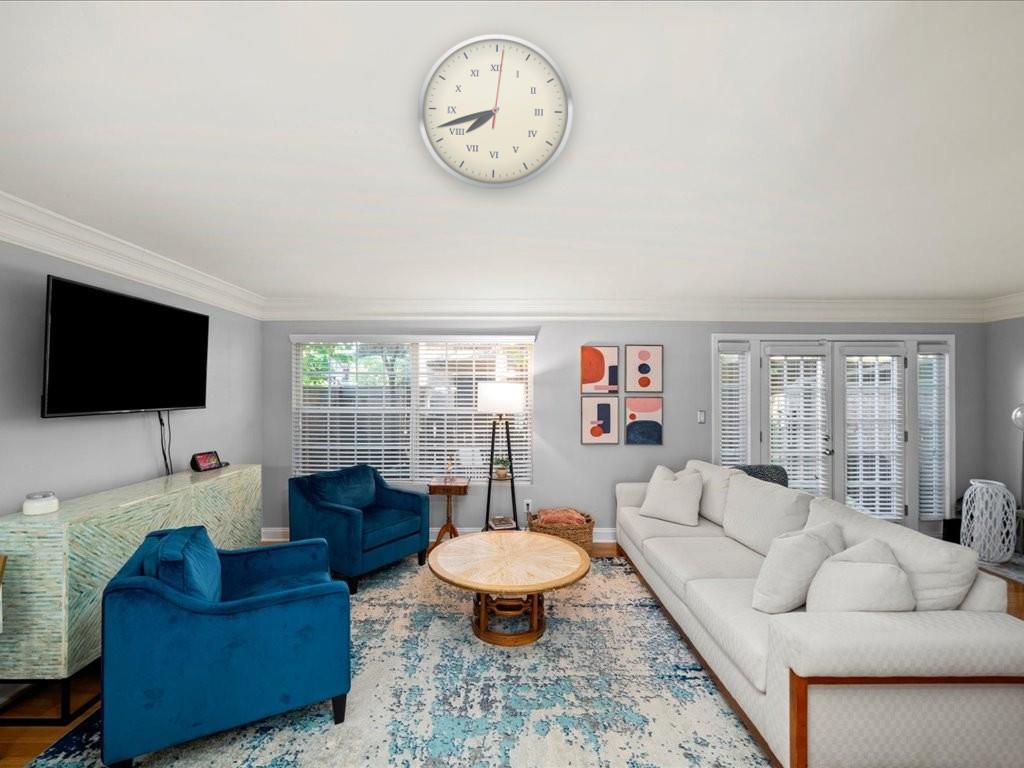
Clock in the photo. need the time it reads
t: 7:42:01
